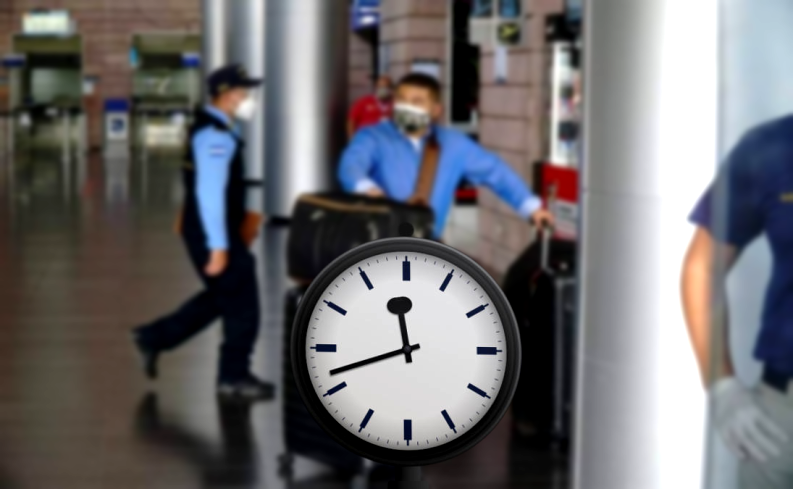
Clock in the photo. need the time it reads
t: 11:42
